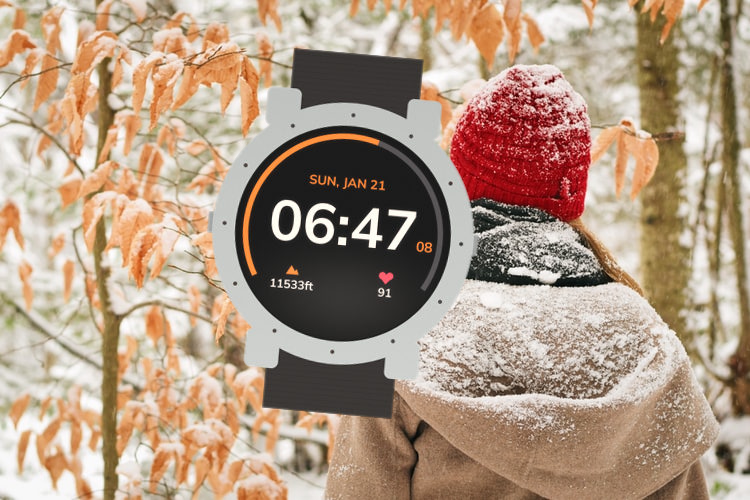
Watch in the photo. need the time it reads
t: 6:47:08
